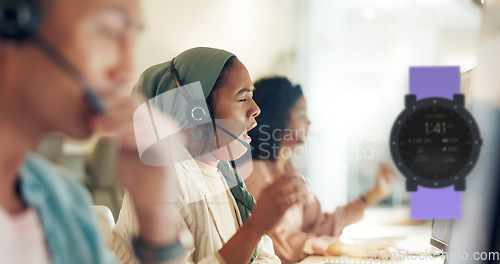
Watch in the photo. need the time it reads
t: 1:41
